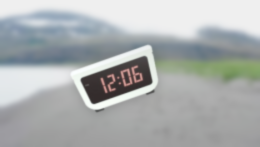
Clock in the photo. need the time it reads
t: 12:06
